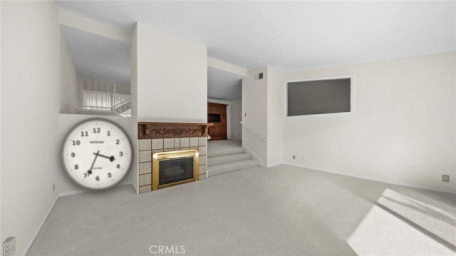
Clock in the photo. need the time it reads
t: 3:34
